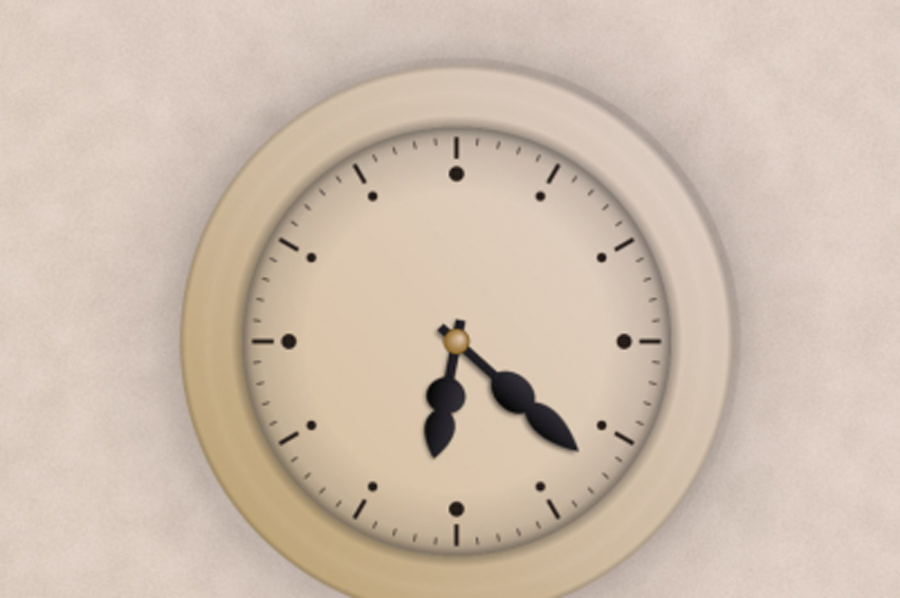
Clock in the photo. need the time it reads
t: 6:22
